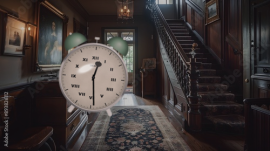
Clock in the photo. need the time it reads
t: 12:29
